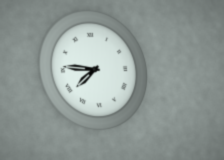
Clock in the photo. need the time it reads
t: 7:46
